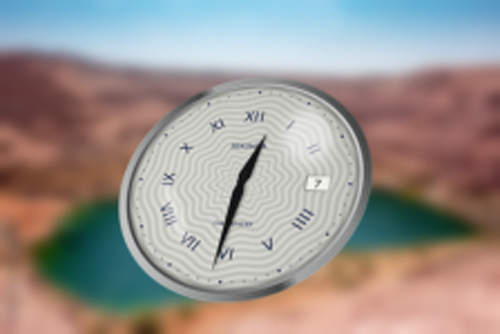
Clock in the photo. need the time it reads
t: 12:31
